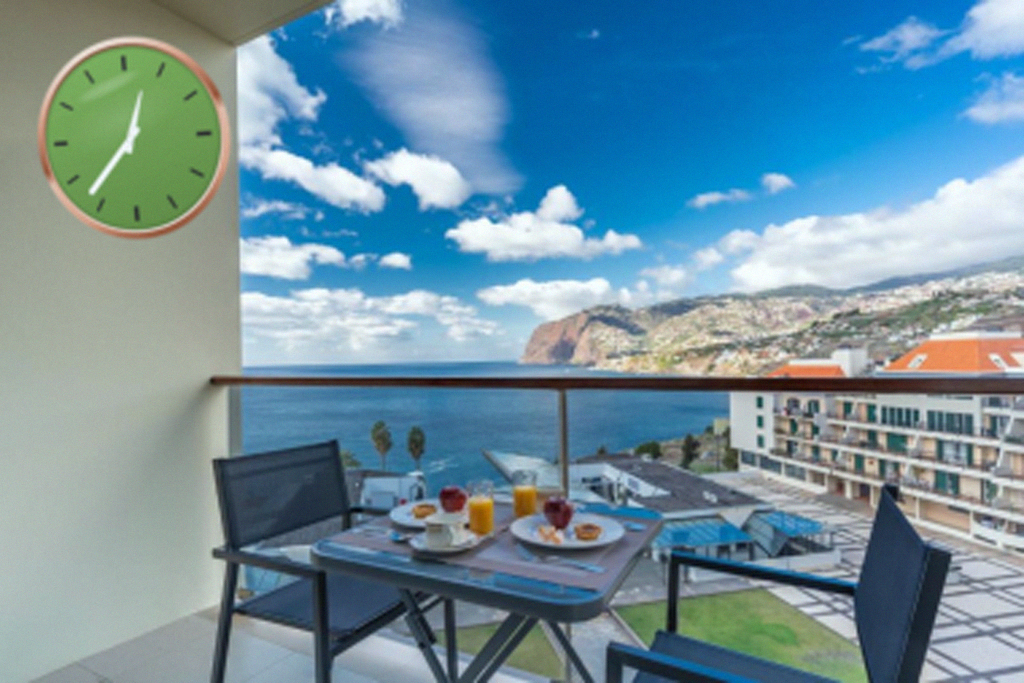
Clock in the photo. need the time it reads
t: 12:37
